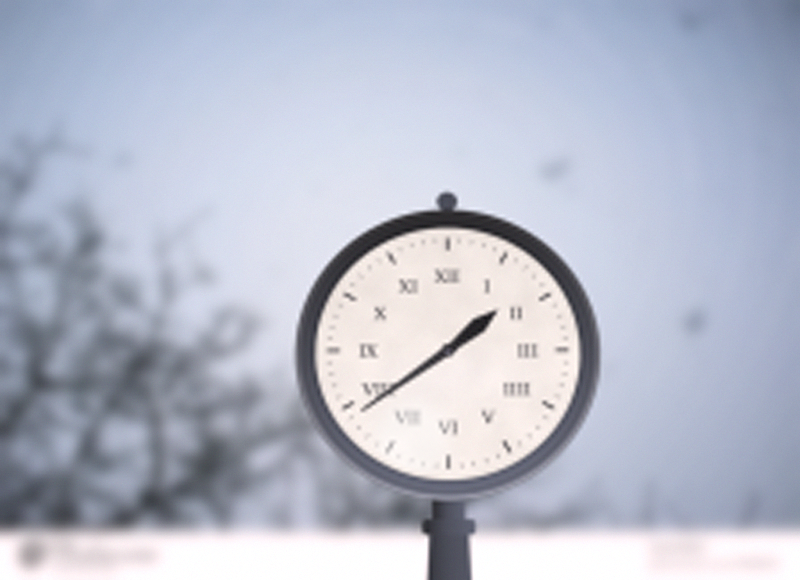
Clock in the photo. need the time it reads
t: 1:39
